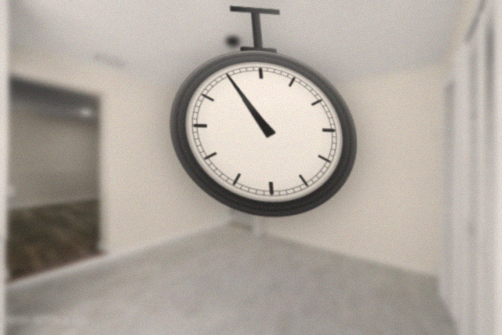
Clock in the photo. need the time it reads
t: 10:55
